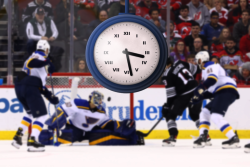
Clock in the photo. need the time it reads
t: 3:28
